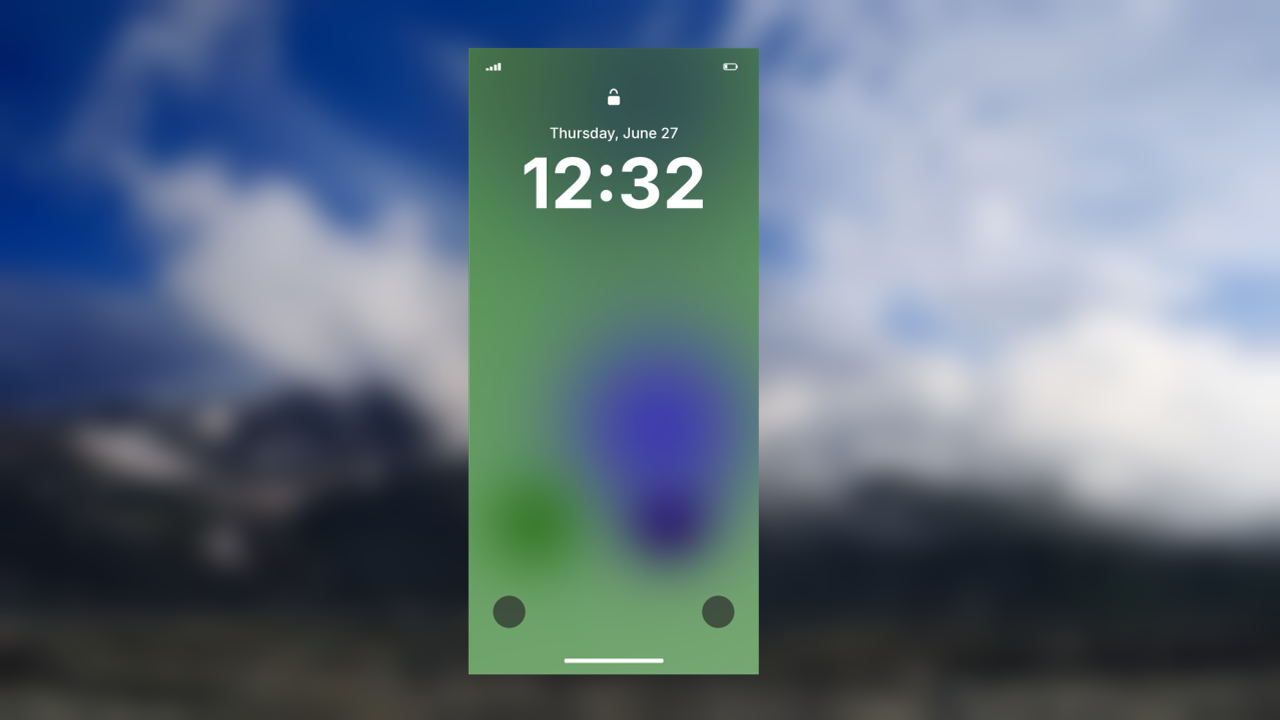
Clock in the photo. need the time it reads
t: 12:32
